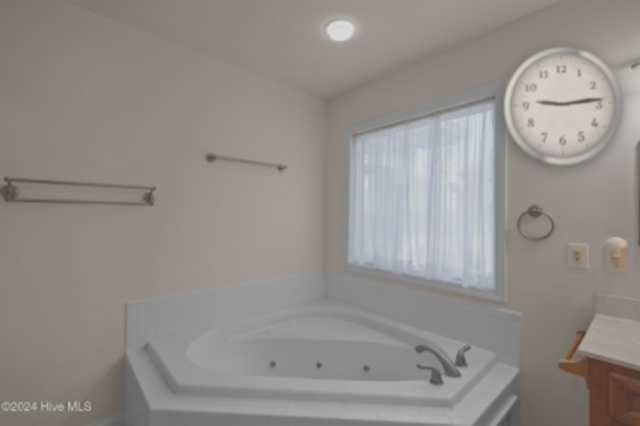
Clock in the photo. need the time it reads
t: 9:14
